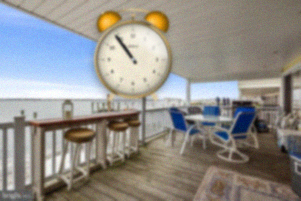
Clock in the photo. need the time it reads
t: 10:54
